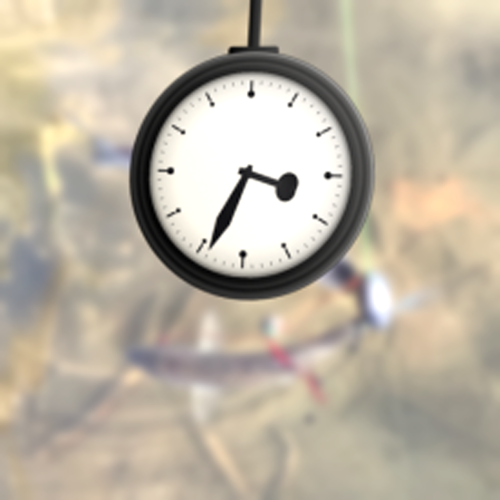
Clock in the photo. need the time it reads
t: 3:34
